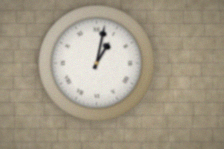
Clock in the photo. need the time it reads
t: 1:02
